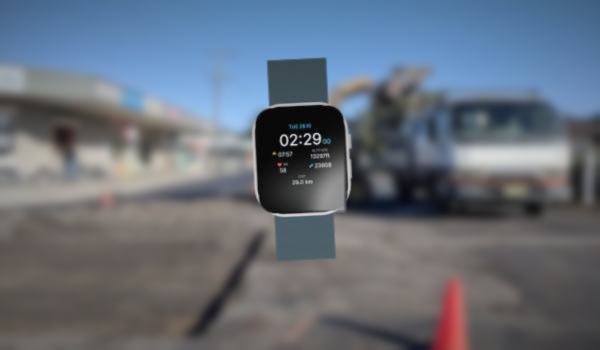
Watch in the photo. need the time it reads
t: 2:29
